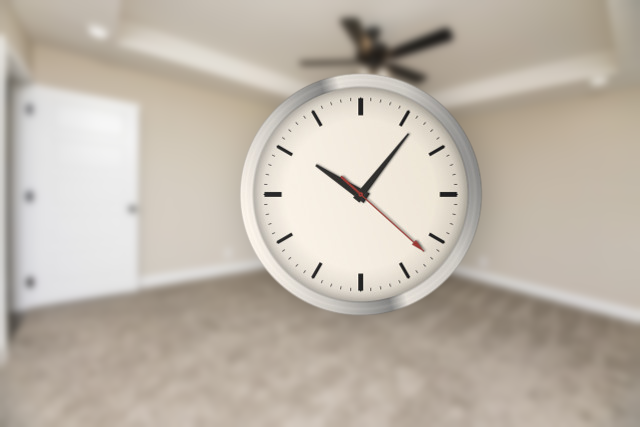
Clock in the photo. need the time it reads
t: 10:06:22
